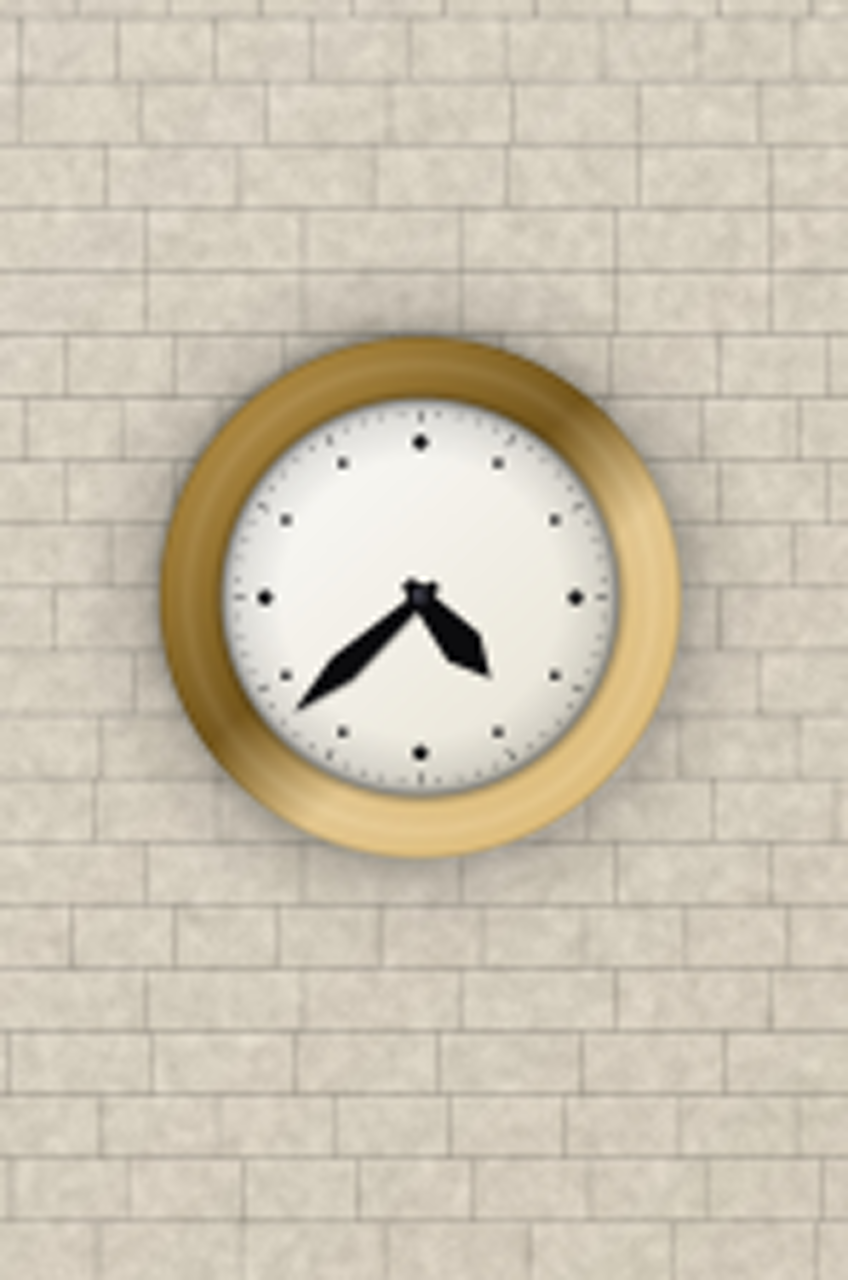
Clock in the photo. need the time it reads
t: 4:38
